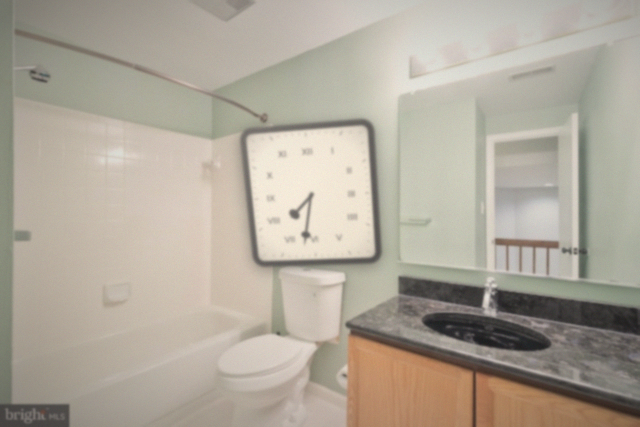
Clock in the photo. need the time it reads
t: 7:32
